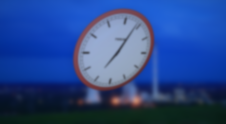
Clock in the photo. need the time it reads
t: 7:04
